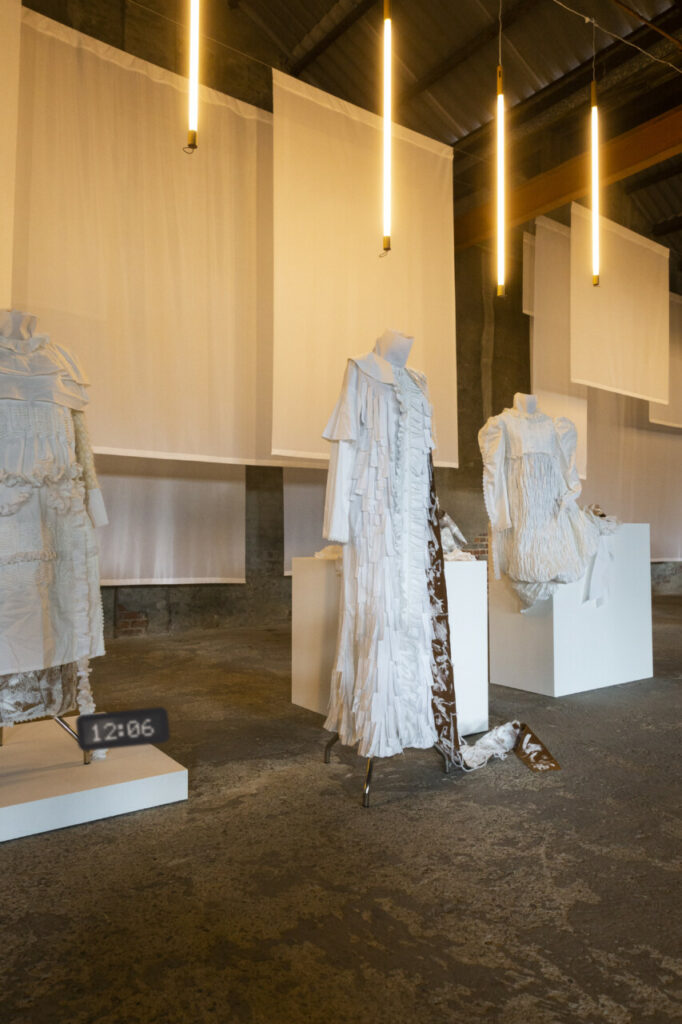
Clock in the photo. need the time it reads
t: 12:06
